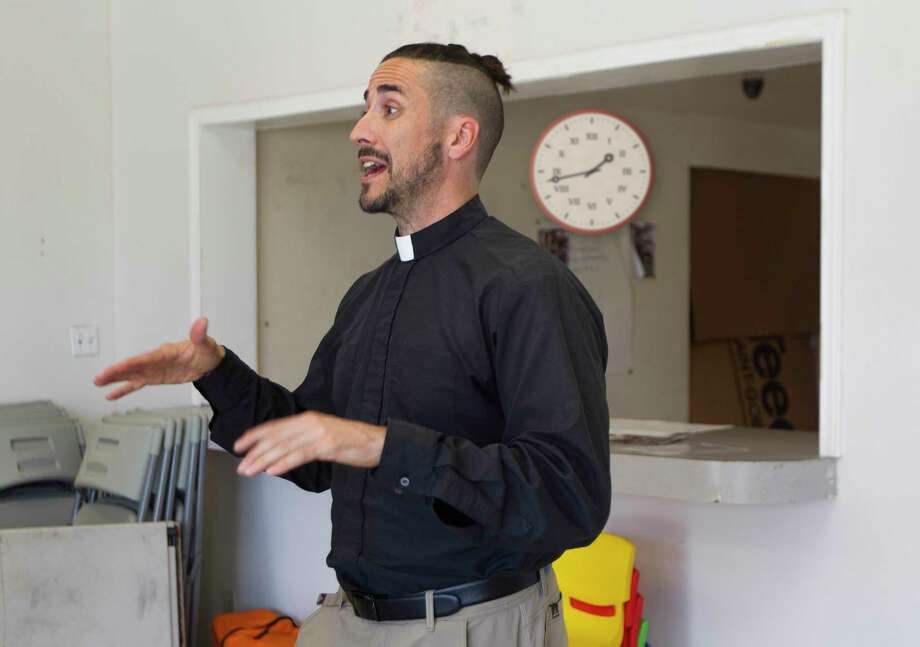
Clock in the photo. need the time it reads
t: 1:43
